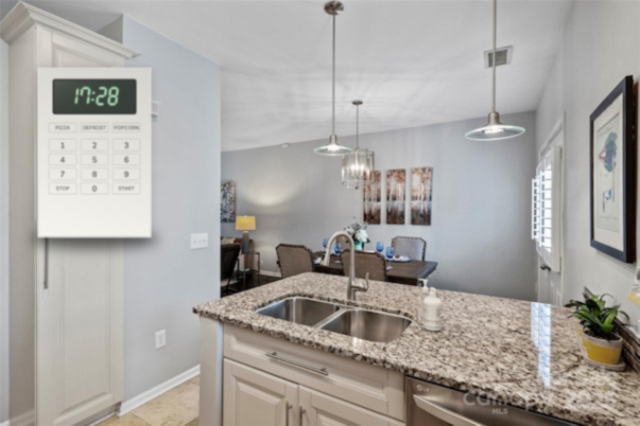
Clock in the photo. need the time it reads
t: 17:28
